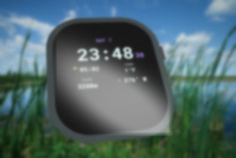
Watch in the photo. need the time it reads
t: 23:48
